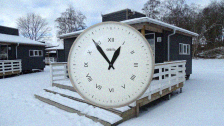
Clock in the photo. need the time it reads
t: 12:54
